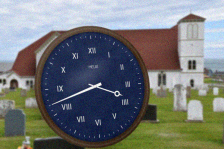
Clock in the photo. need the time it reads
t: 3:42
